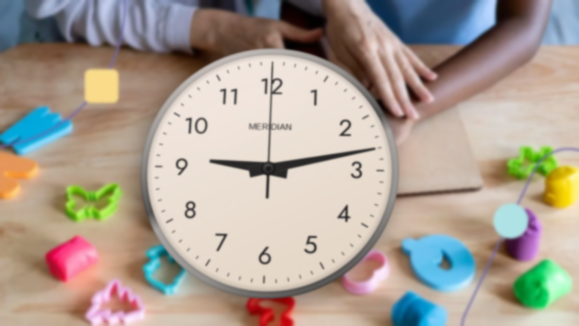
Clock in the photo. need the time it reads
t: 9:13:00
